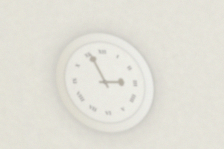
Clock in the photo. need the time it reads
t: 2:56
